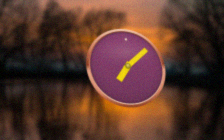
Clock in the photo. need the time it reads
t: 7:08
